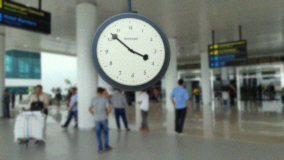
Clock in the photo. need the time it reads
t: 3:52
